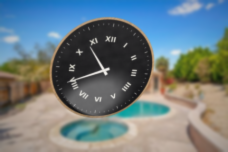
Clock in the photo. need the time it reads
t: 10:41
